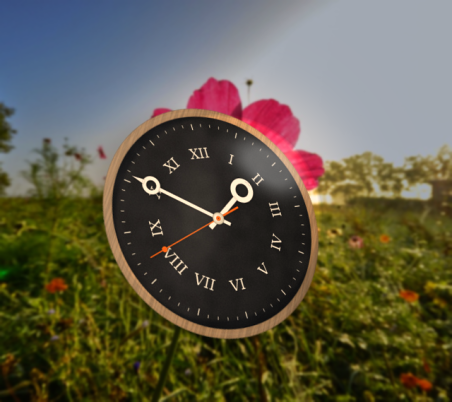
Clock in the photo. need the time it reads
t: 1:50:42
